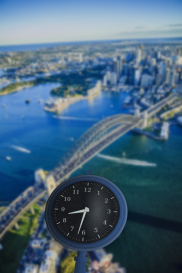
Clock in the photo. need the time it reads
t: 8:32
